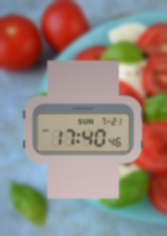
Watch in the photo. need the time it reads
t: 17:40
